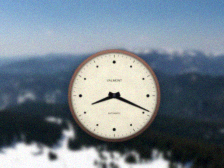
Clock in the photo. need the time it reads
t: 8:19
